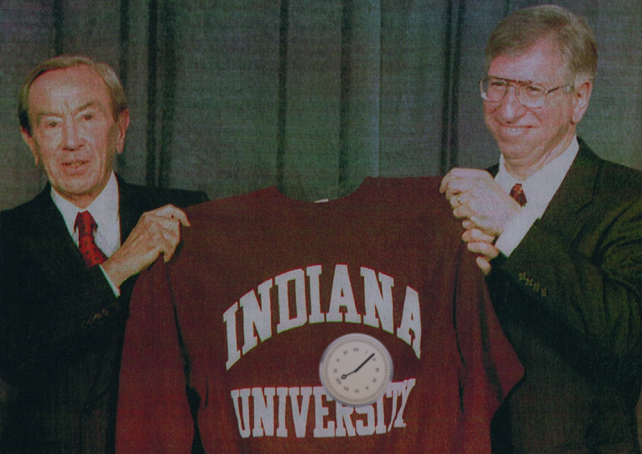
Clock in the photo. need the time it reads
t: 8:08
